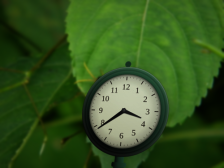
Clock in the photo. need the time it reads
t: 3:39
